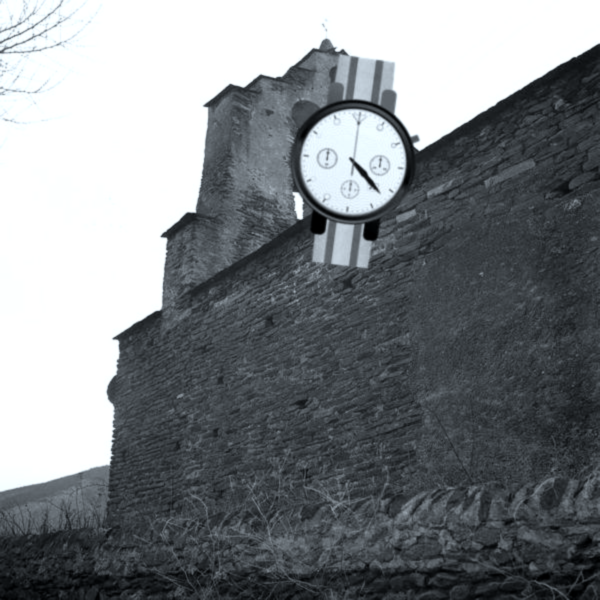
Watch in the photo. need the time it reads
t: 4:22
